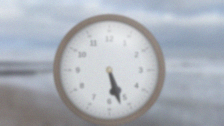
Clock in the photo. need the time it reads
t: 5:27
